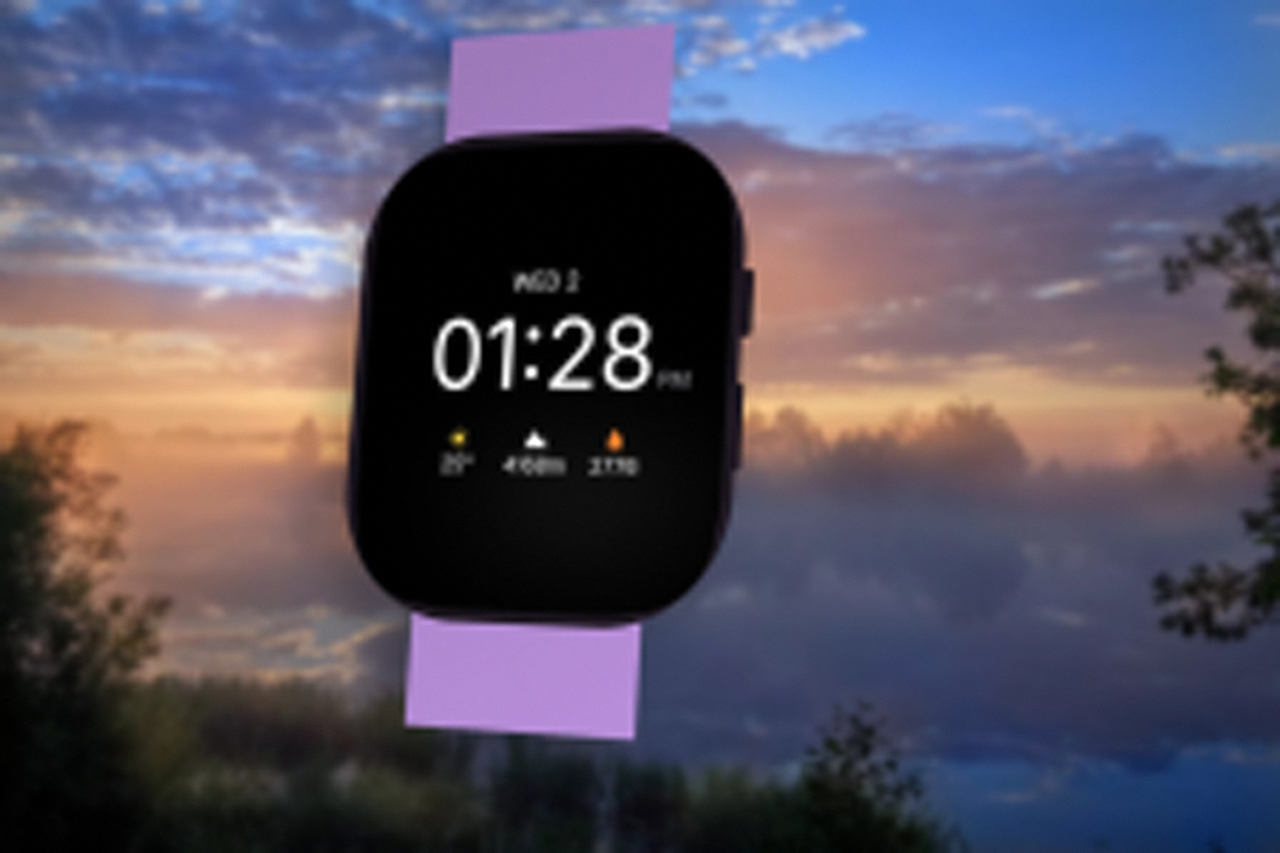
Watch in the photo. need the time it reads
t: 1:28
